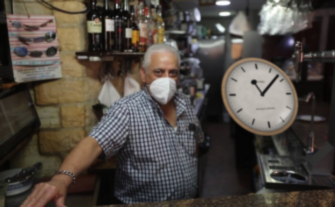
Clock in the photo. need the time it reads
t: 11:08
